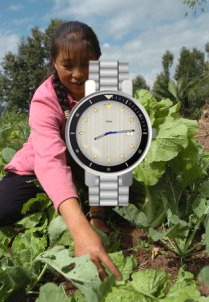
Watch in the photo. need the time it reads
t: 8:14
